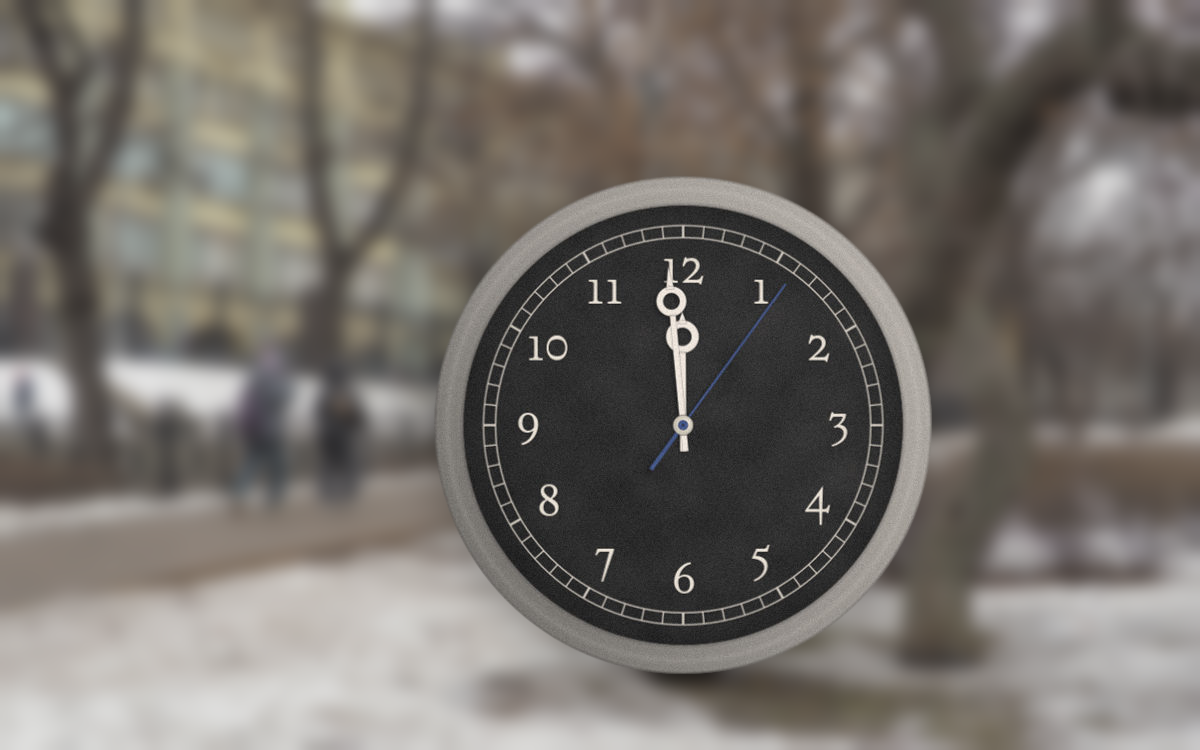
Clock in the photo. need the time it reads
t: 11:59:06
